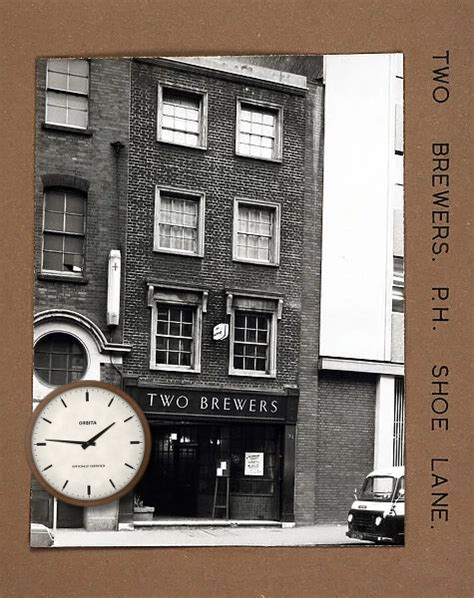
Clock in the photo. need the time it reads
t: 1:46
